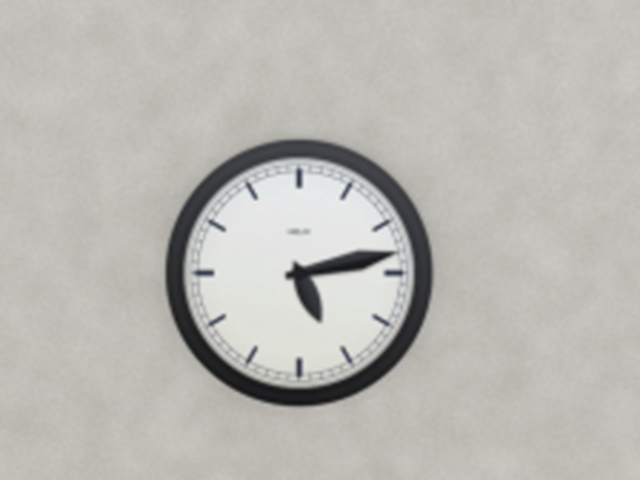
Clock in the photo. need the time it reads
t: 5:13
